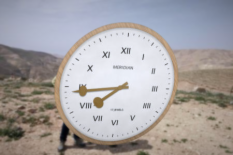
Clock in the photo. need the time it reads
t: 7:44
